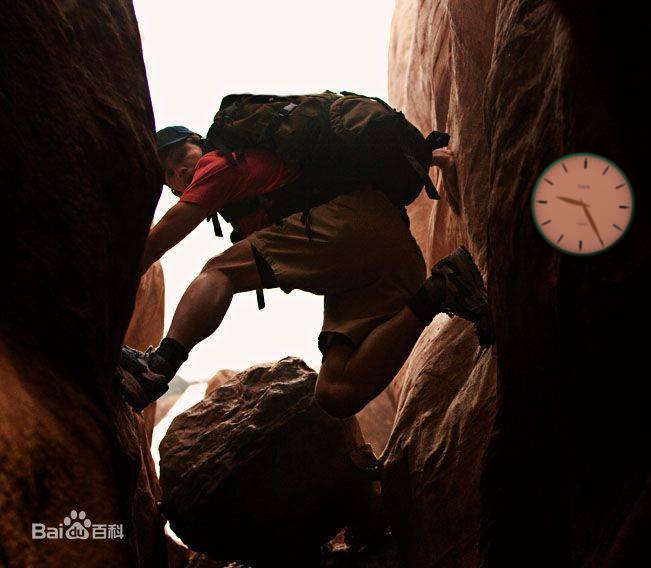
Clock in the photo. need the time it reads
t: 9:25
